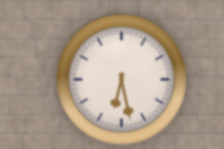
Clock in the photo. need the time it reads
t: 6:28
